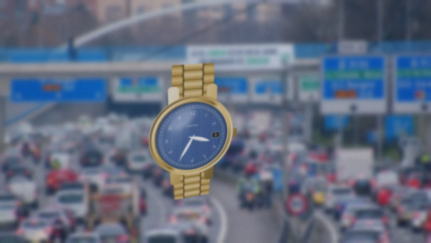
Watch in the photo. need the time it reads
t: 3:35
